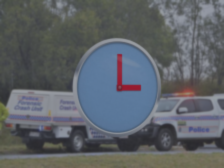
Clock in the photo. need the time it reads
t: 3:00
